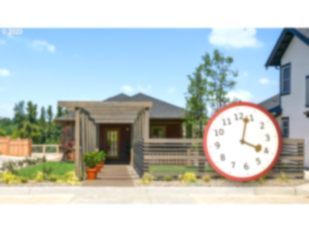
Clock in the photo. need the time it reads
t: 4:03
